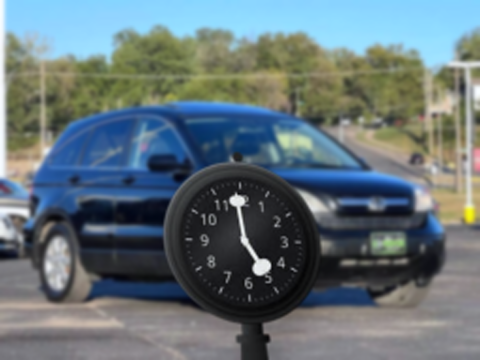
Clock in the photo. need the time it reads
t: 4:59
